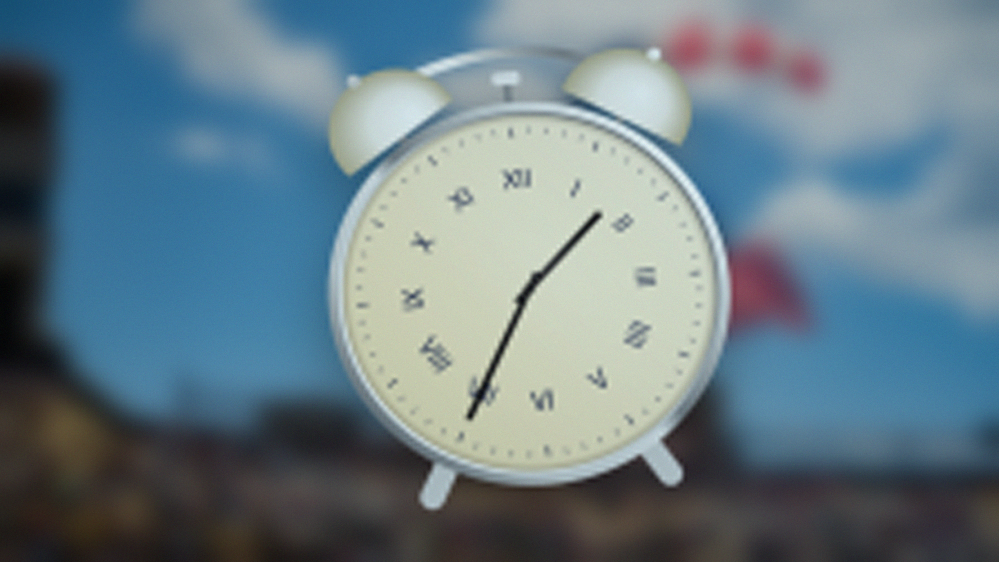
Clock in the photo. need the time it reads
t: 1:35
